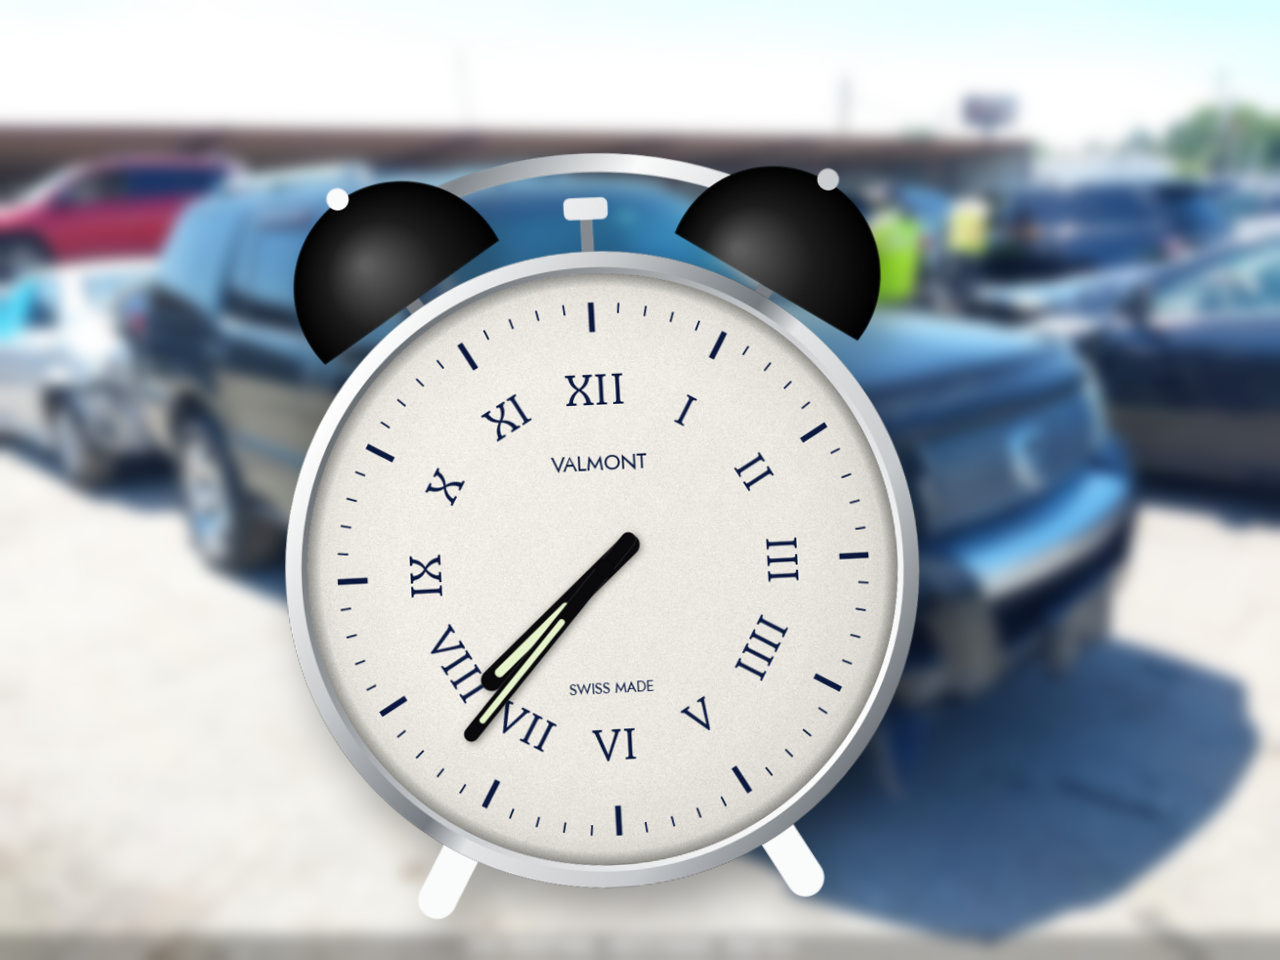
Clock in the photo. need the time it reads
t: 7:37
